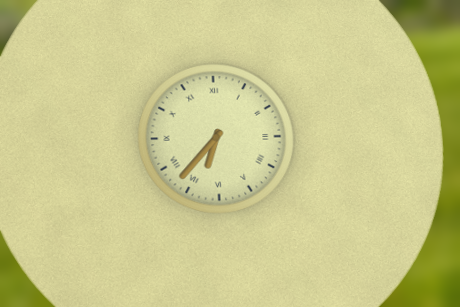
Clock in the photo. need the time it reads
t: 6:37
